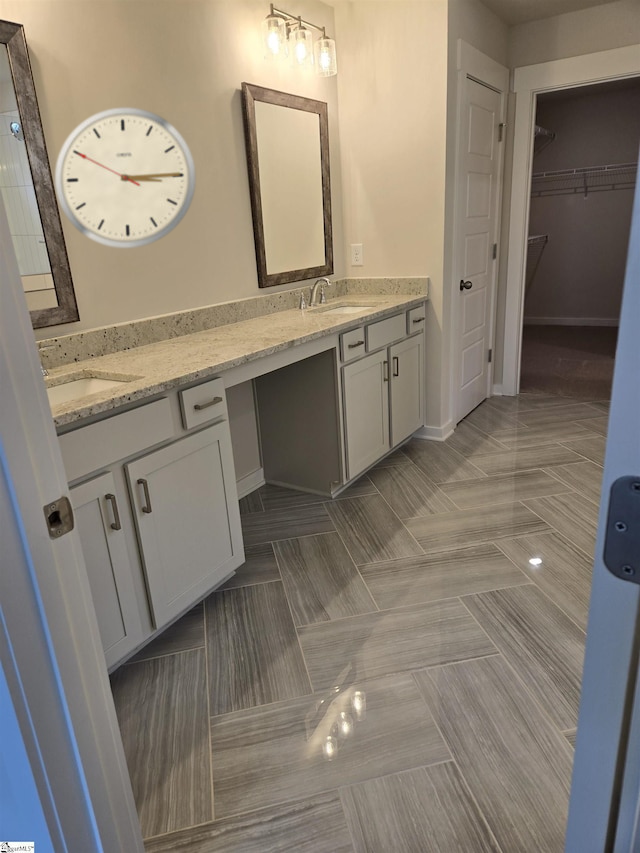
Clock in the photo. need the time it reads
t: 3:14:50
